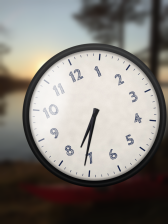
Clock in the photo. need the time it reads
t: 7:36
